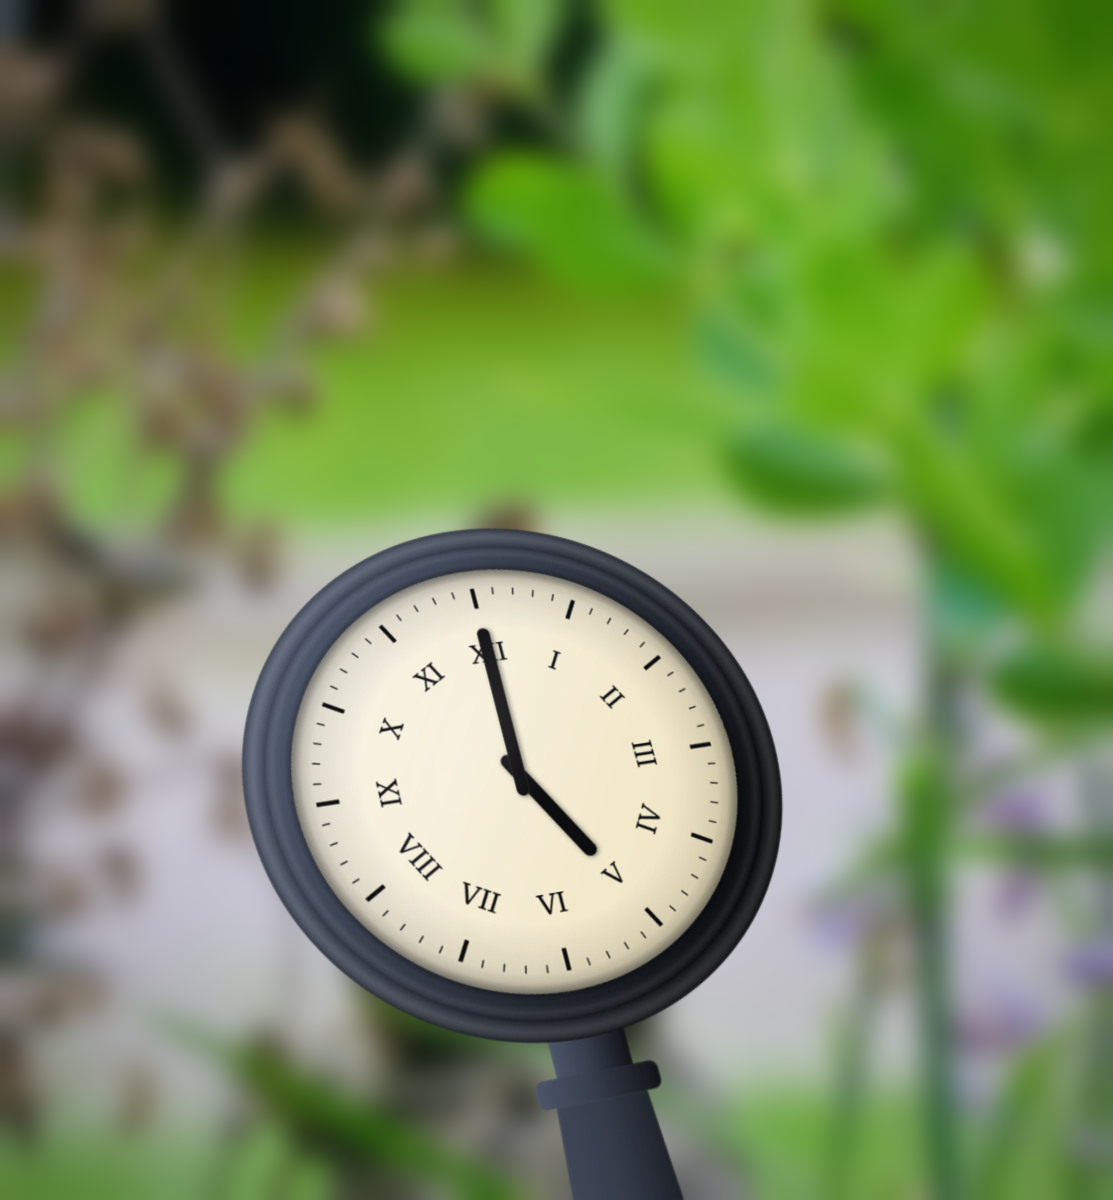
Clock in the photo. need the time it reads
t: 5:00
